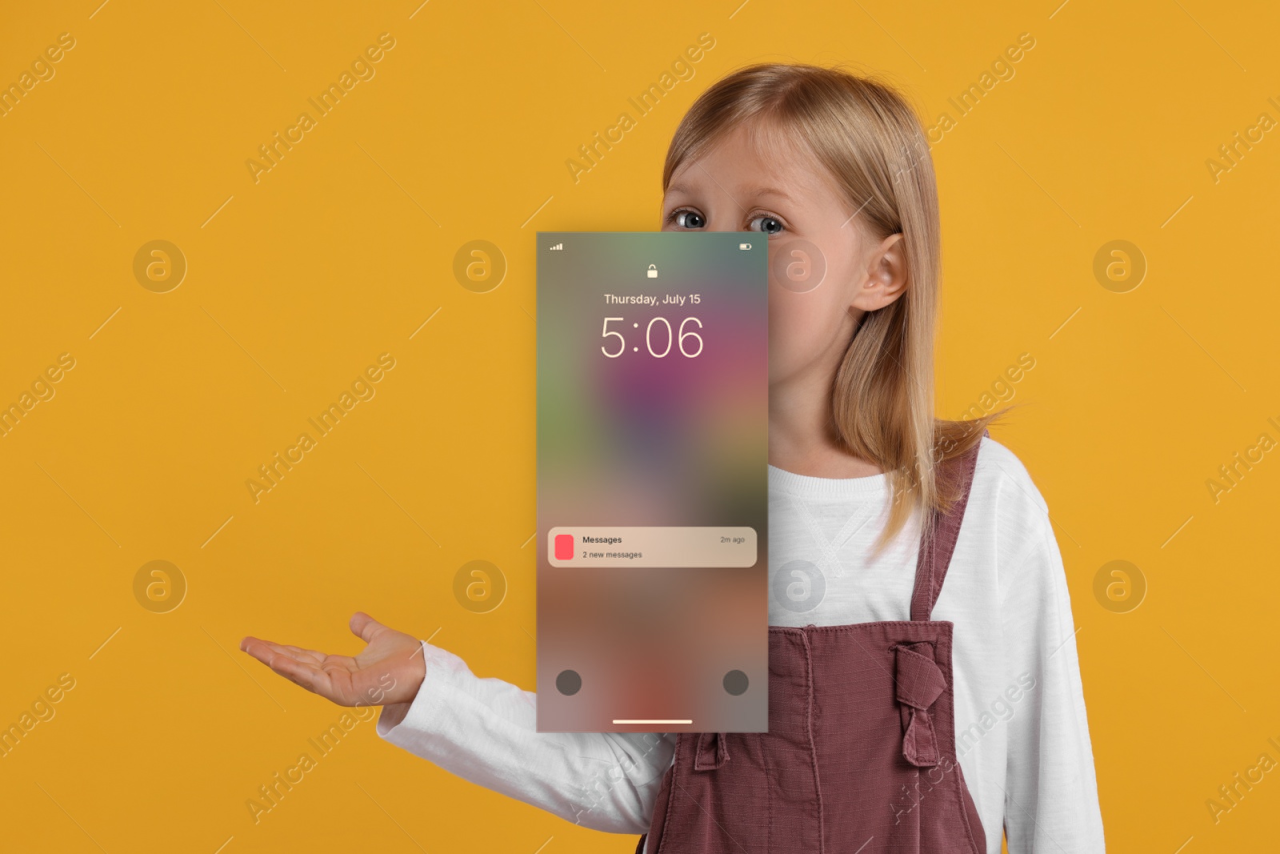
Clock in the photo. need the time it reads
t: 5:06
